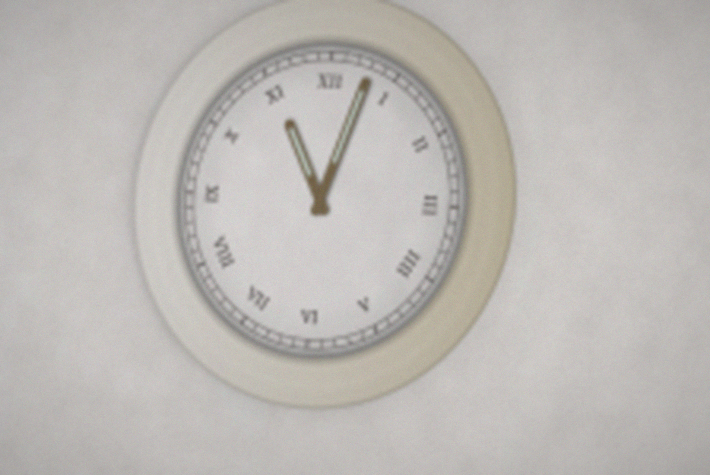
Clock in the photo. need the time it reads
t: 11:03
